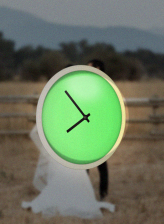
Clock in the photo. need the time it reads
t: 7:53
